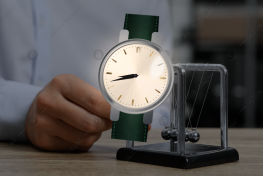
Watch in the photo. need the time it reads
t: 8:42
